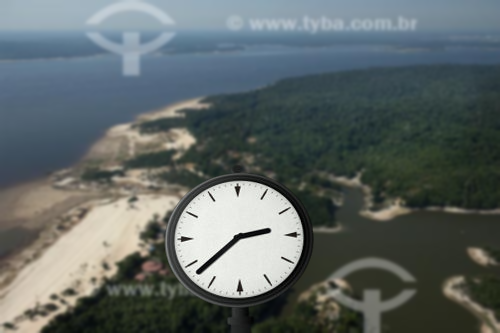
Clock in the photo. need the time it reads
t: 2:38
